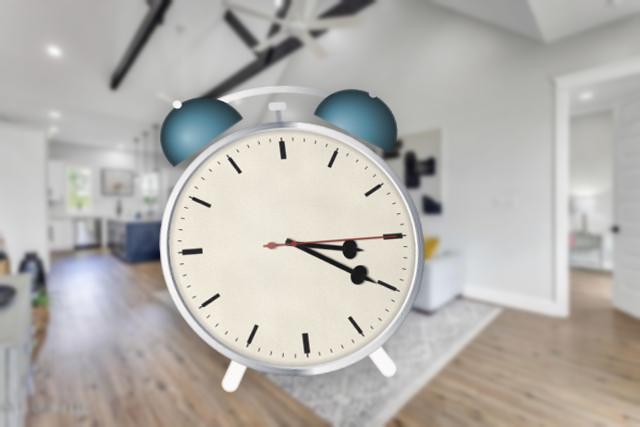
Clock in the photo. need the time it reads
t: 3:20:15
